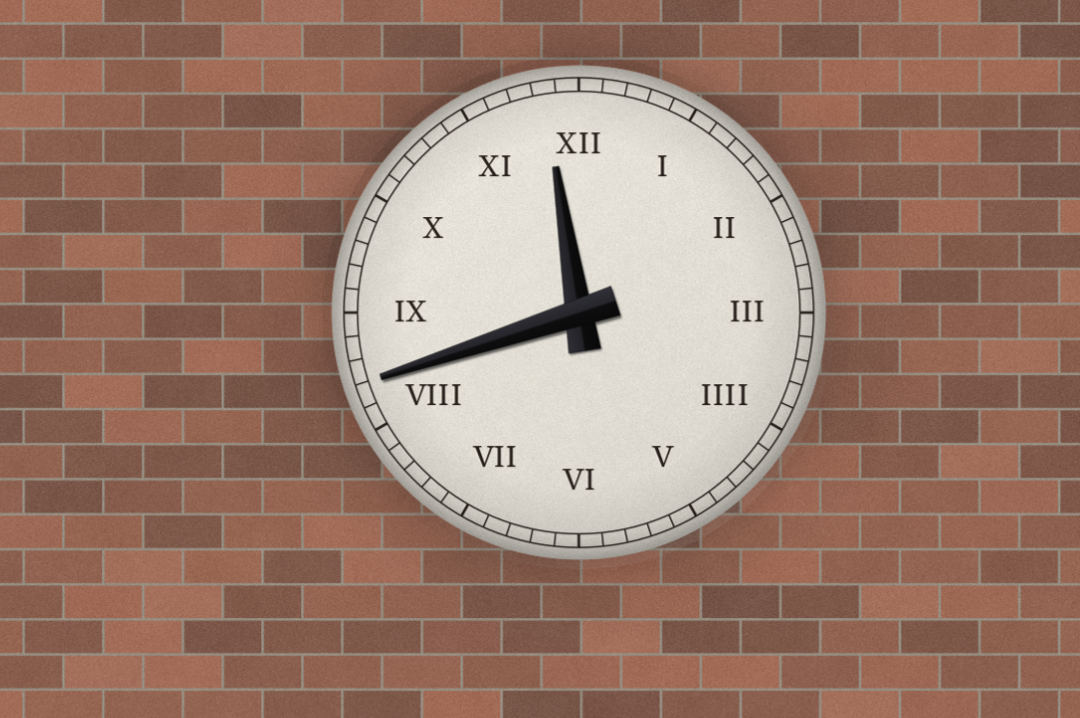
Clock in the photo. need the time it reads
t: 11:42
